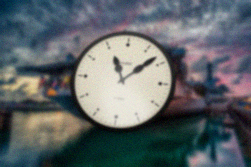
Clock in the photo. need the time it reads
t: 11:08
